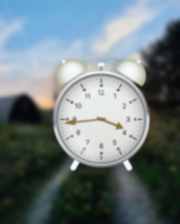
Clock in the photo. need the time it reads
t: 3:44
